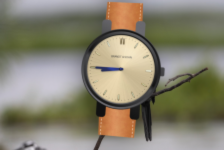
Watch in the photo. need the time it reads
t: 8:45
